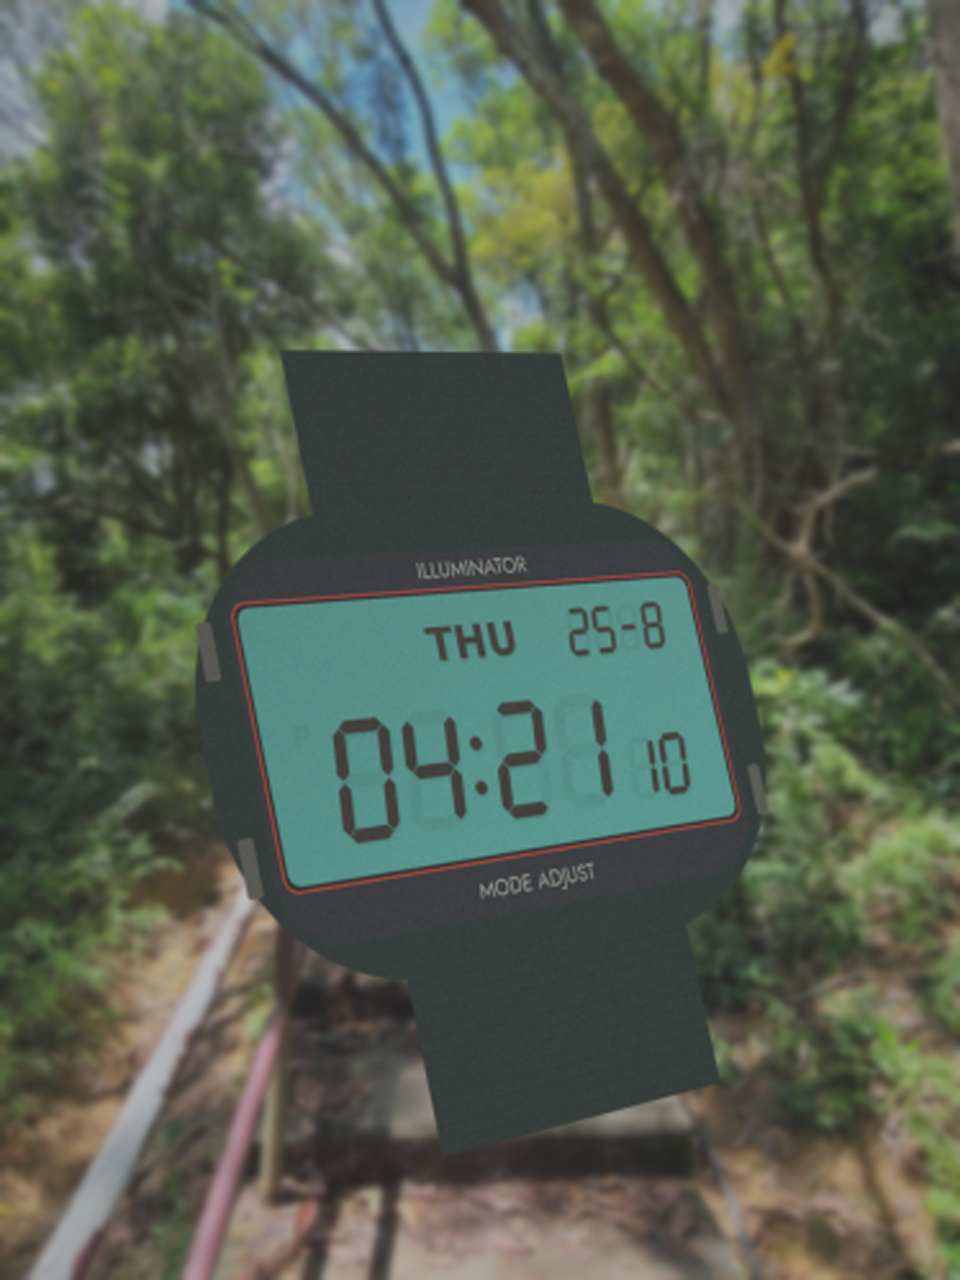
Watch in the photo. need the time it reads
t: 4:21:10
